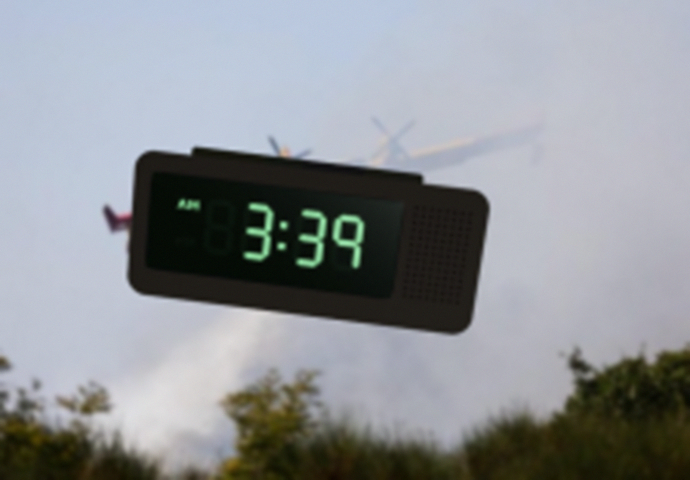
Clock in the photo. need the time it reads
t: 3:39
